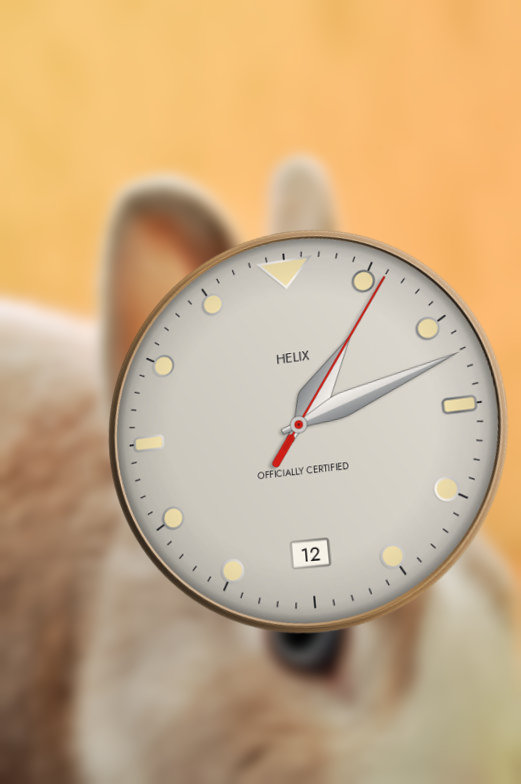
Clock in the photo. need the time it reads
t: 1:12:06
